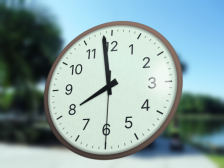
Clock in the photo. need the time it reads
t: 7:58:30
